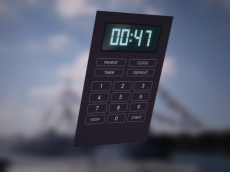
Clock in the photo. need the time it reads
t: 0:47
